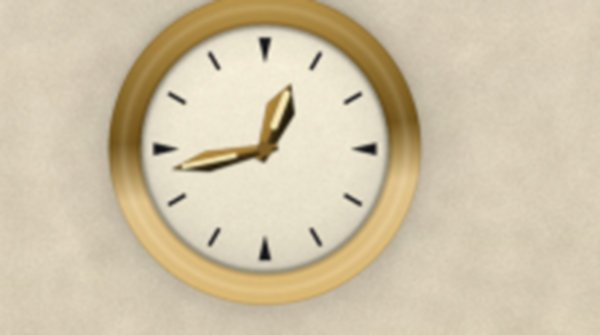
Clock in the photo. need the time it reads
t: 12:43
